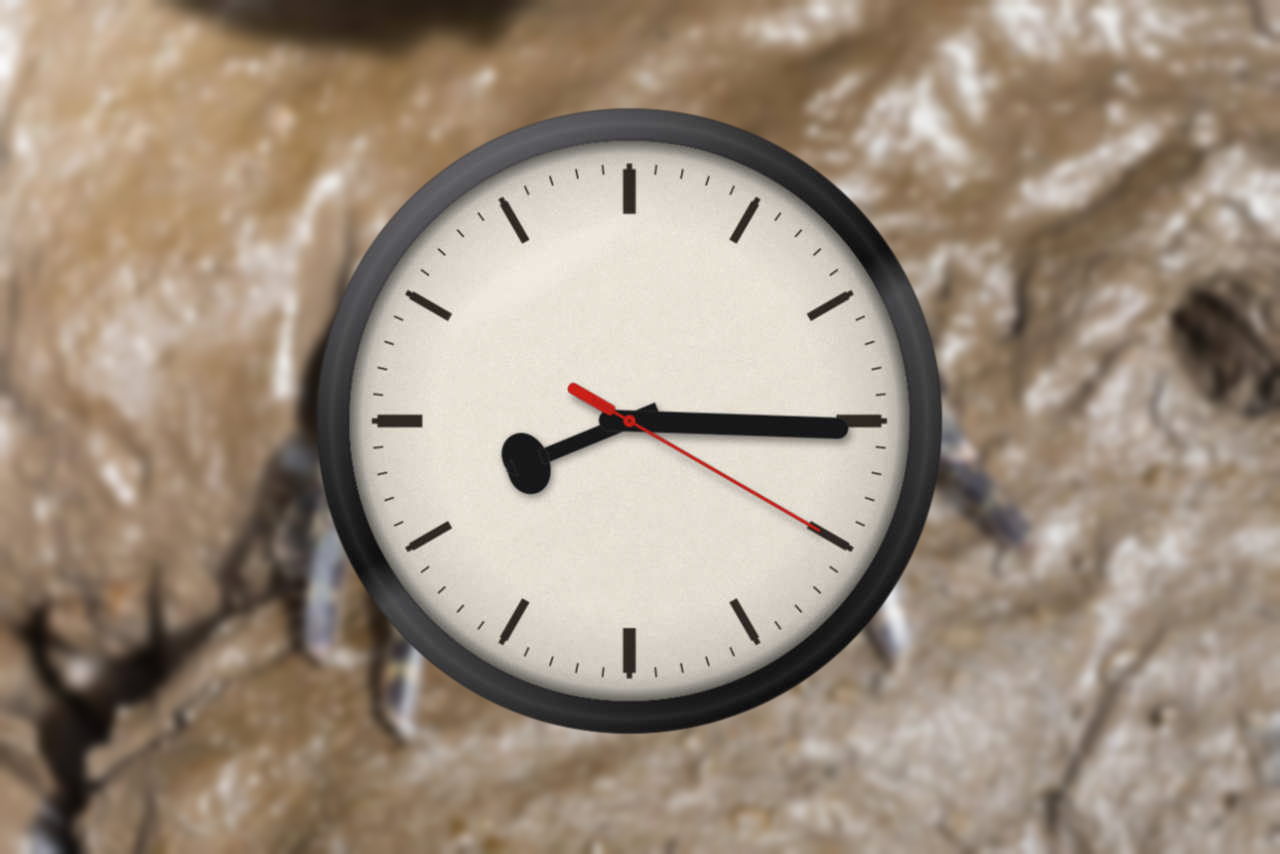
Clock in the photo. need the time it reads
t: 8:15:20
